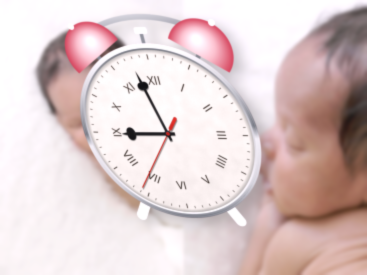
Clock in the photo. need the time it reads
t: 8:57:36
